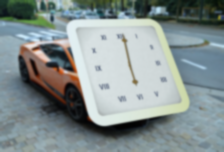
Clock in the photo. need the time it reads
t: 6:01
